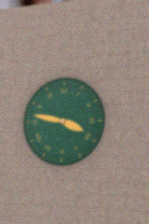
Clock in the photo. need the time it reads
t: 3:47
